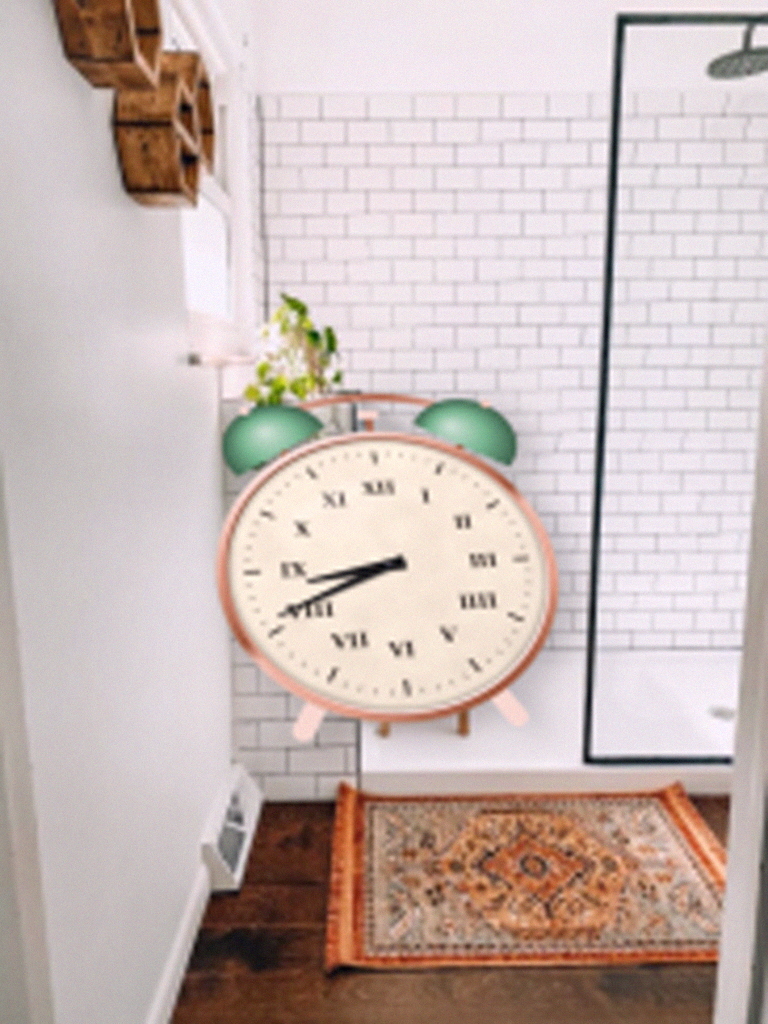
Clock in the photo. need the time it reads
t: 8:41
